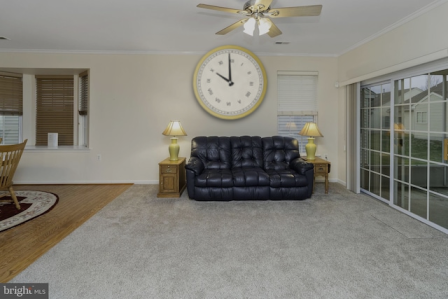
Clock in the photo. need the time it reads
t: 9:59
